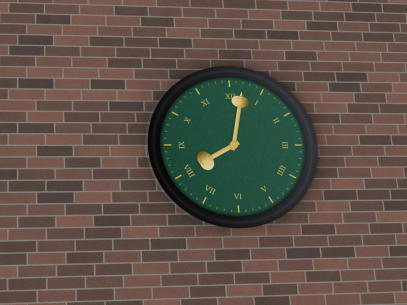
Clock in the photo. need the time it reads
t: 8:02
